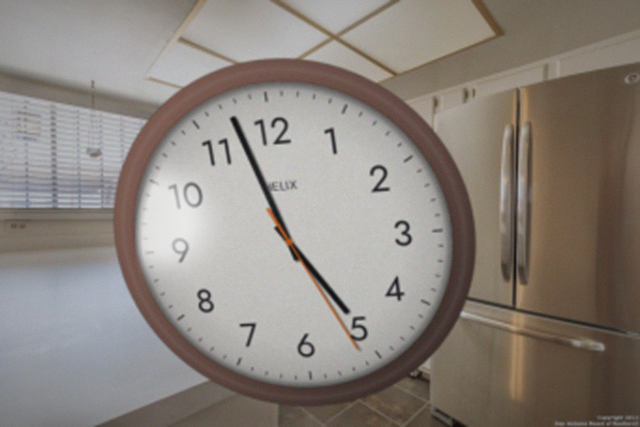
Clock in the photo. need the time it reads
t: 4:57:26
